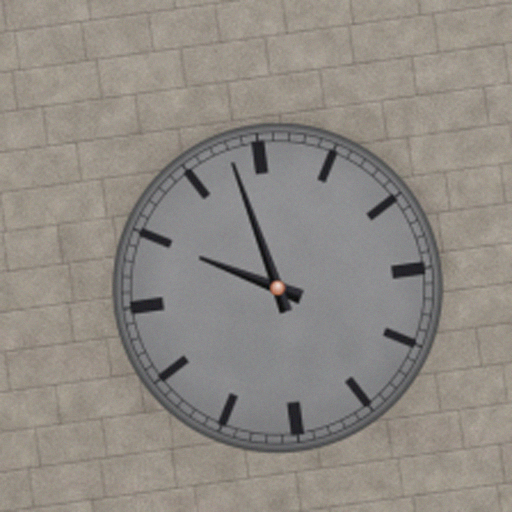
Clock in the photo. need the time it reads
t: 9:58
